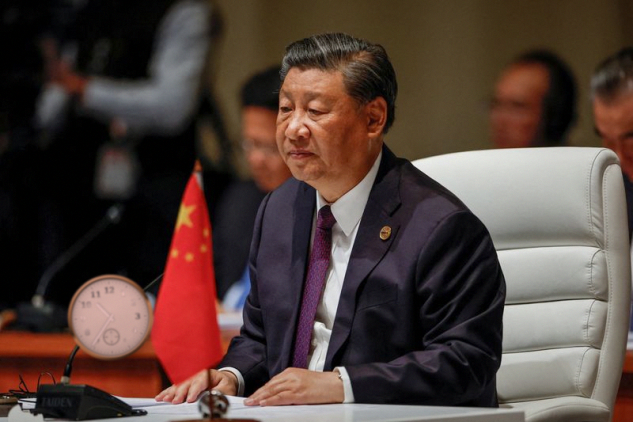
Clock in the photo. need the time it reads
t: 10:36
